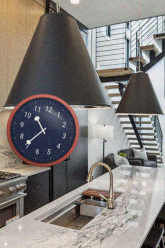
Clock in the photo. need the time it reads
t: 10:36
